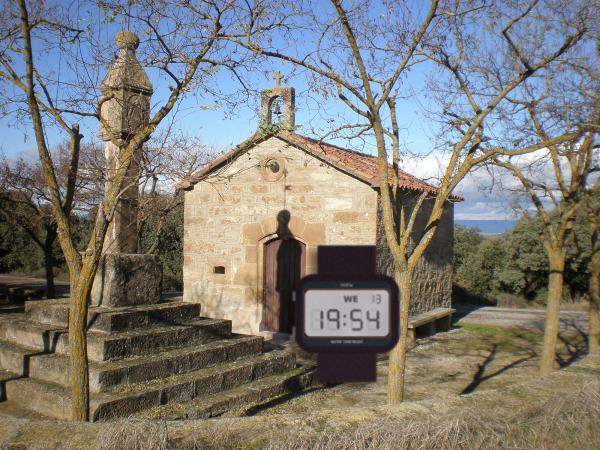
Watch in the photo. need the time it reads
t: 19:54
